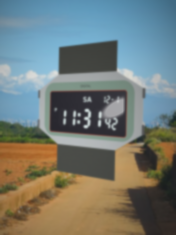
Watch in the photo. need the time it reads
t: 11:31:42
